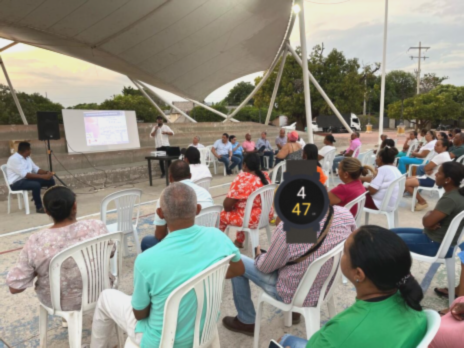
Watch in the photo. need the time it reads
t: 4:47
